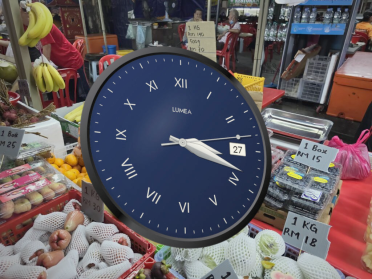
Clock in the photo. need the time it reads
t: 3:18:13
